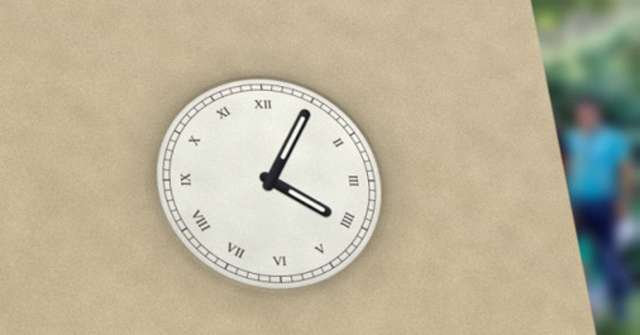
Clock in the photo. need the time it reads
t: 4:05
